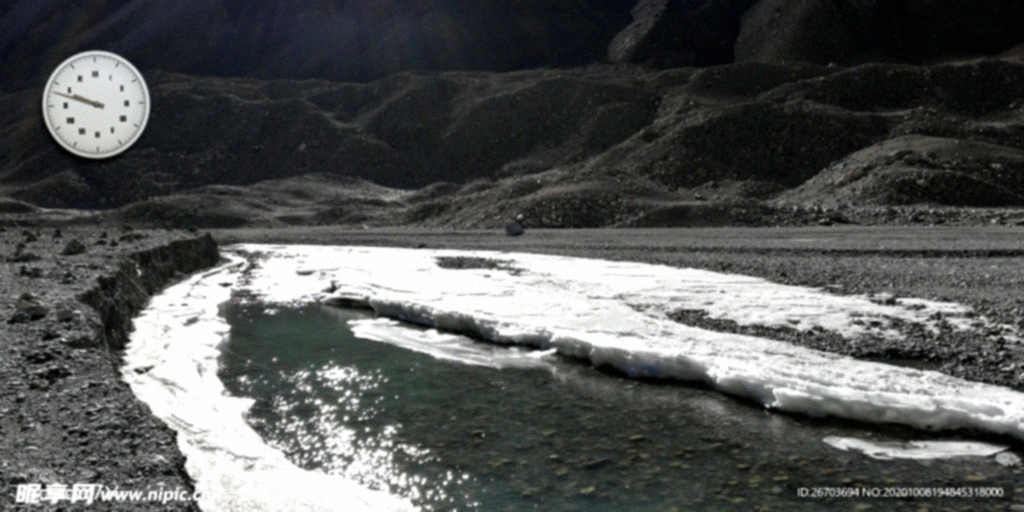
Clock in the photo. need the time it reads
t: 9:48
